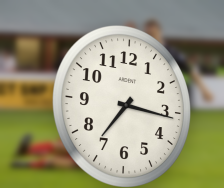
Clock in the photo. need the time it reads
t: 7:16
